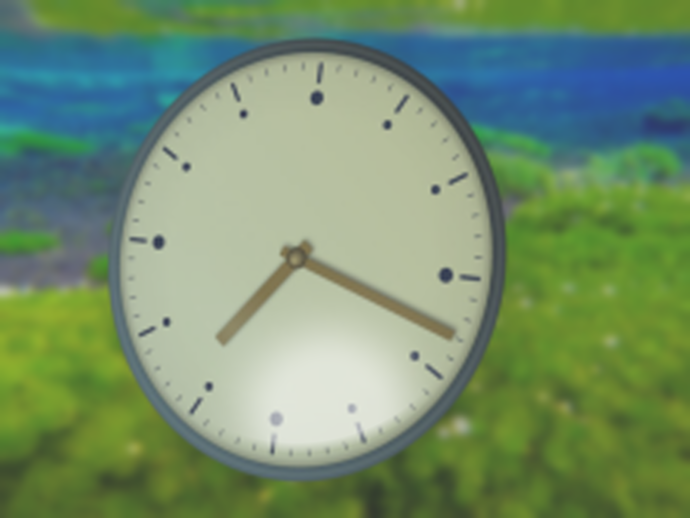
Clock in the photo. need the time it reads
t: 7:18
